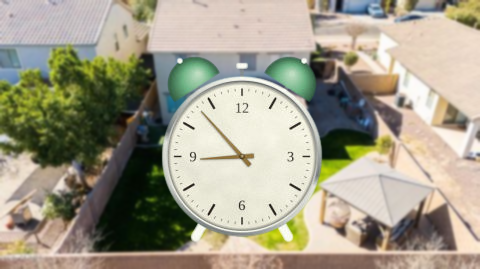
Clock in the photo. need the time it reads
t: 8:53
